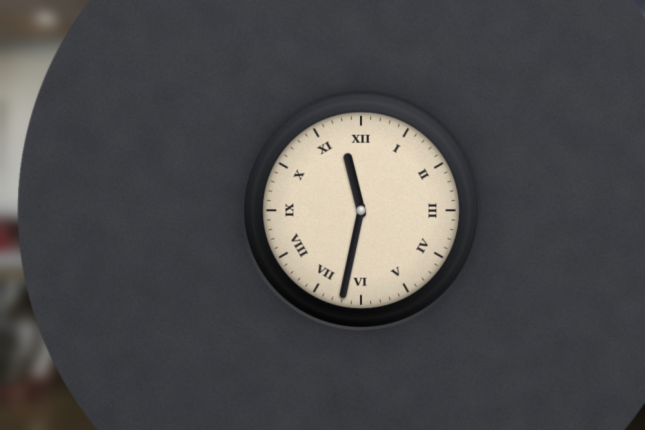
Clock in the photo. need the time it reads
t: 11:32
